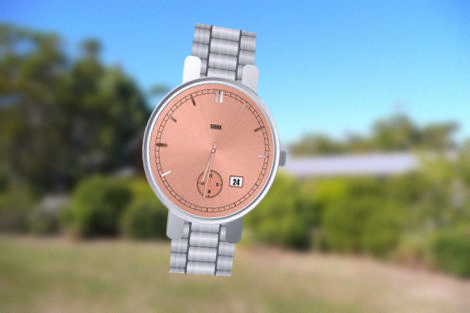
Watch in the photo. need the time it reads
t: 6:31
